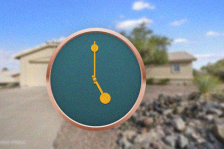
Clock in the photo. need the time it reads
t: 5:00
